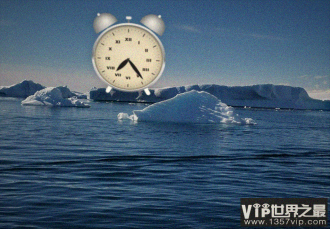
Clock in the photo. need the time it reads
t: 7:24
